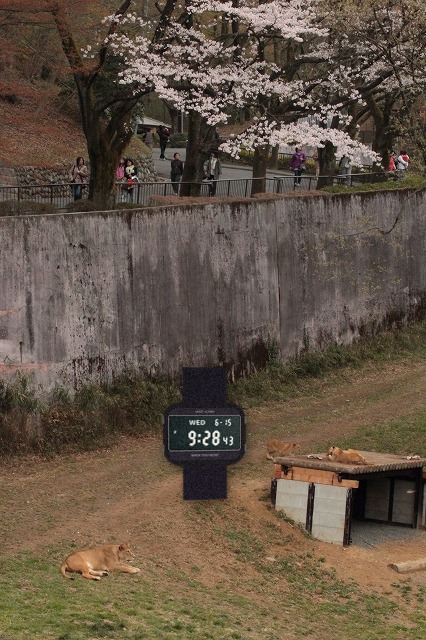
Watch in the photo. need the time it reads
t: 9:28:43
